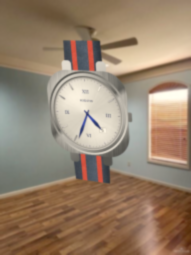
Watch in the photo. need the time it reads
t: 4:34
